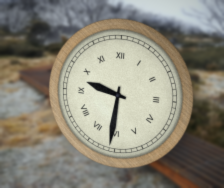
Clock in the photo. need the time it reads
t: 9:31
